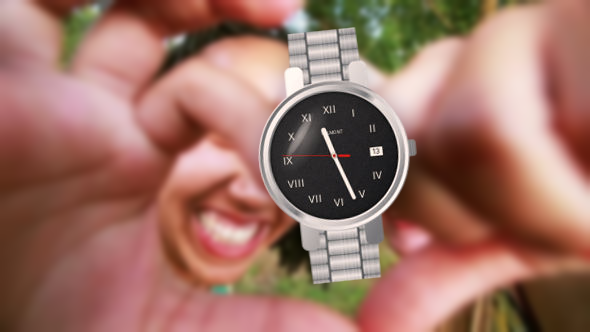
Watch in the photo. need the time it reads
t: 11:26:46
